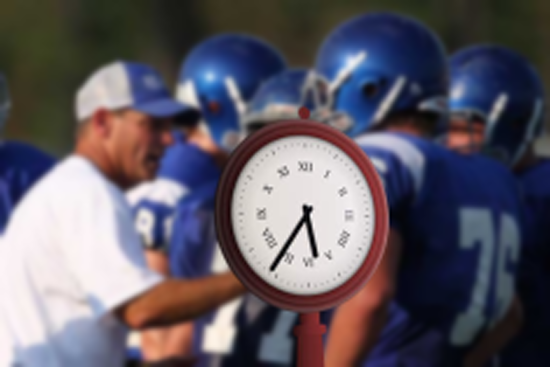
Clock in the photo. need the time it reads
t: 5:36
